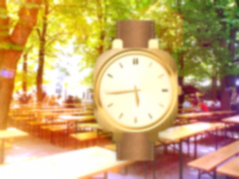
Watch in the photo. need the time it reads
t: 5:44
